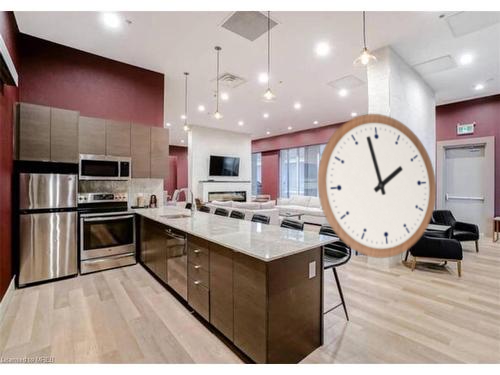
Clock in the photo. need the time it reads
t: 1:58
